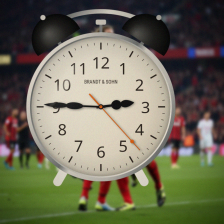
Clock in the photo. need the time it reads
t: 2:45:23
